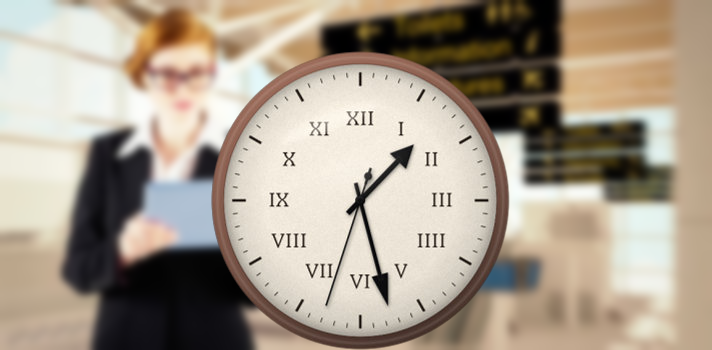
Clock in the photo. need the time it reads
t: 1:27:33
